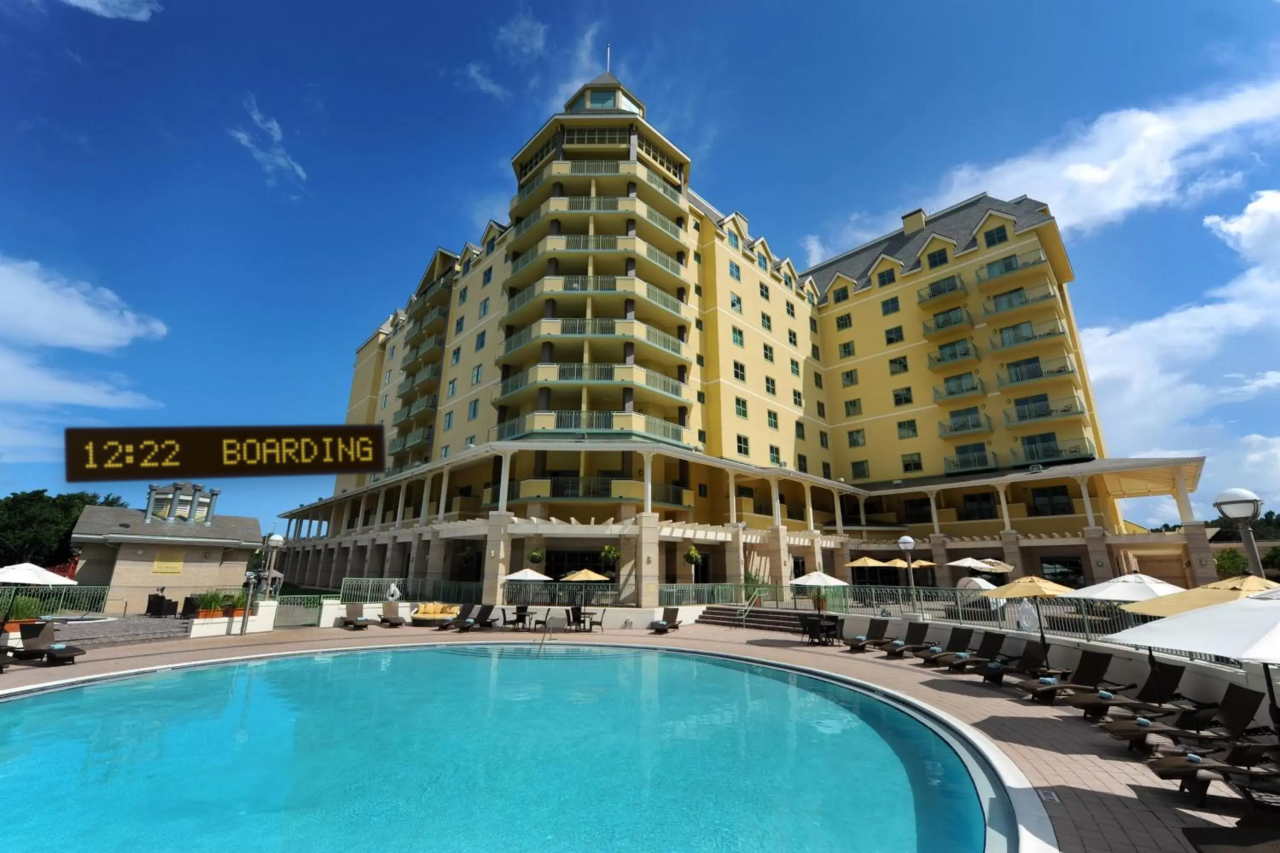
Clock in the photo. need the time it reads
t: 12:22
